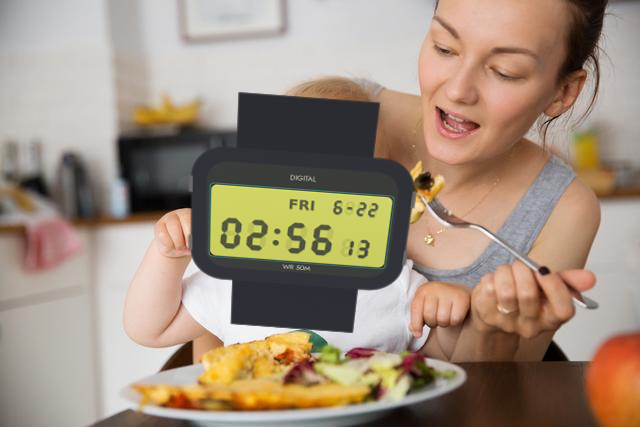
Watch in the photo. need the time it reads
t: 2:56:13
